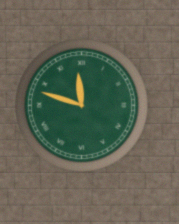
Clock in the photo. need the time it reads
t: 11:48
